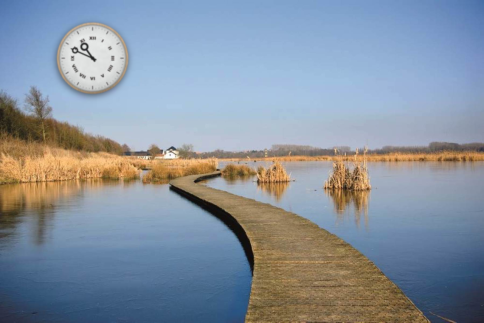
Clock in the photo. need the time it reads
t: 10:49
